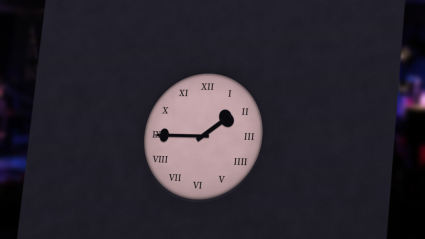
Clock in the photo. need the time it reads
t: 1:45
